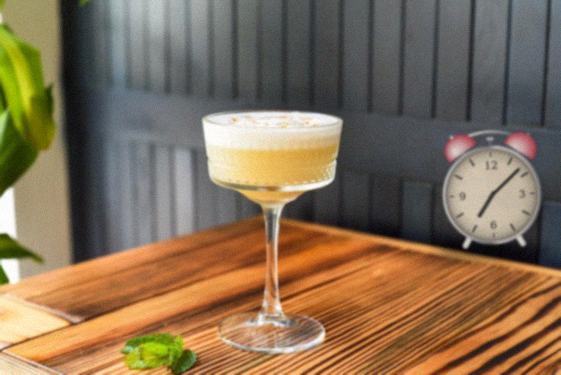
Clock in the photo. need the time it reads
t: 7:08
